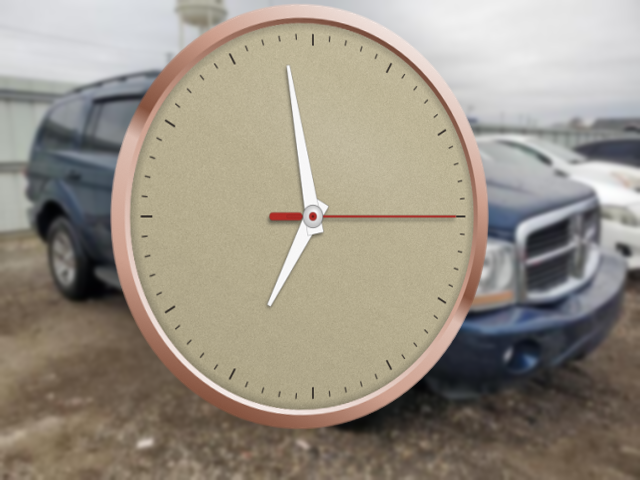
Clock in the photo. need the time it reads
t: 6:58:15
